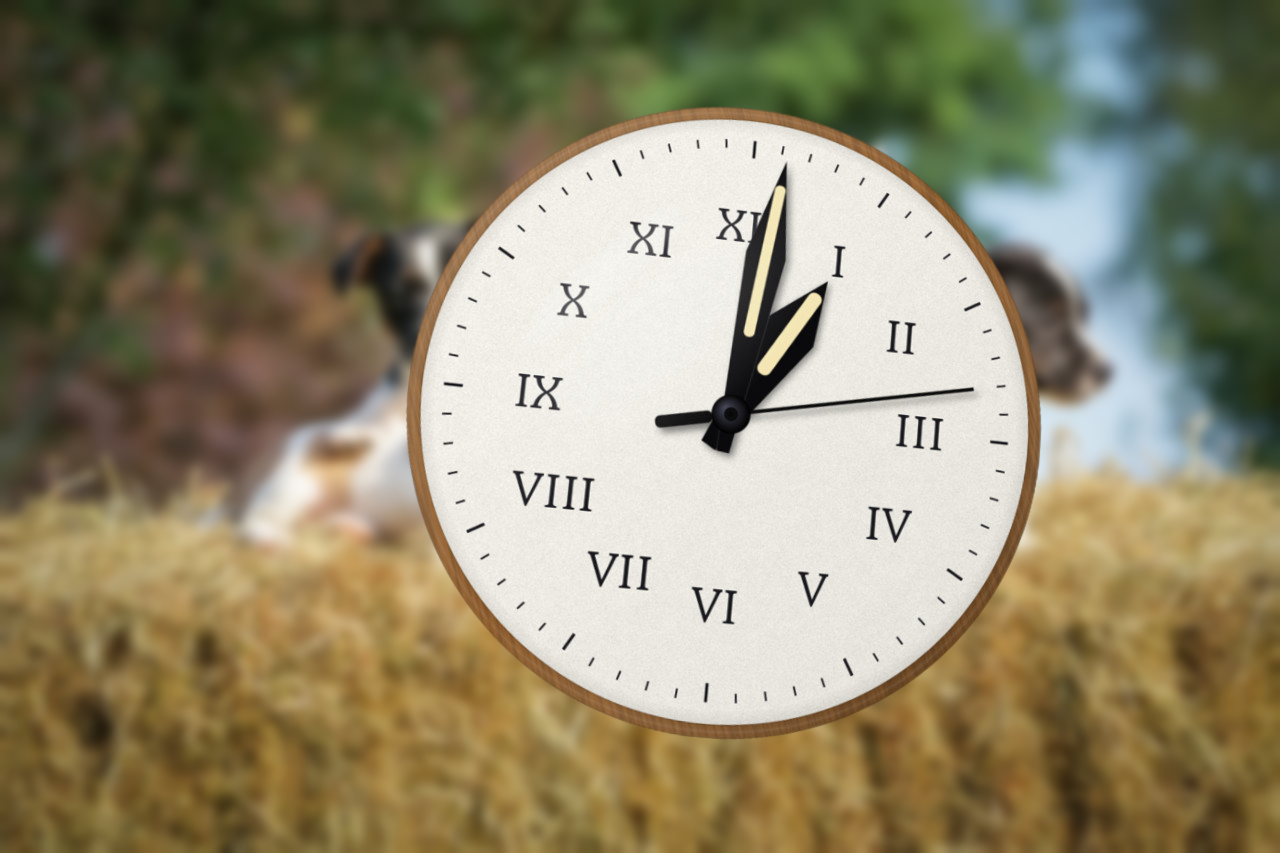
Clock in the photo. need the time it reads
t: 1:01:13
